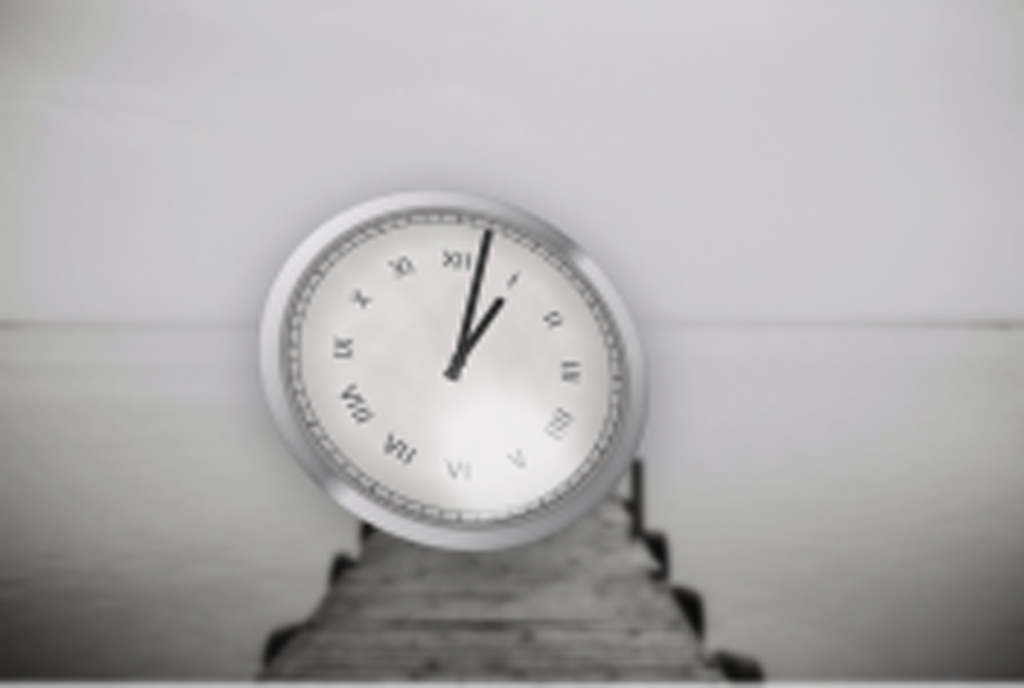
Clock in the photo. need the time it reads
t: 1:02
